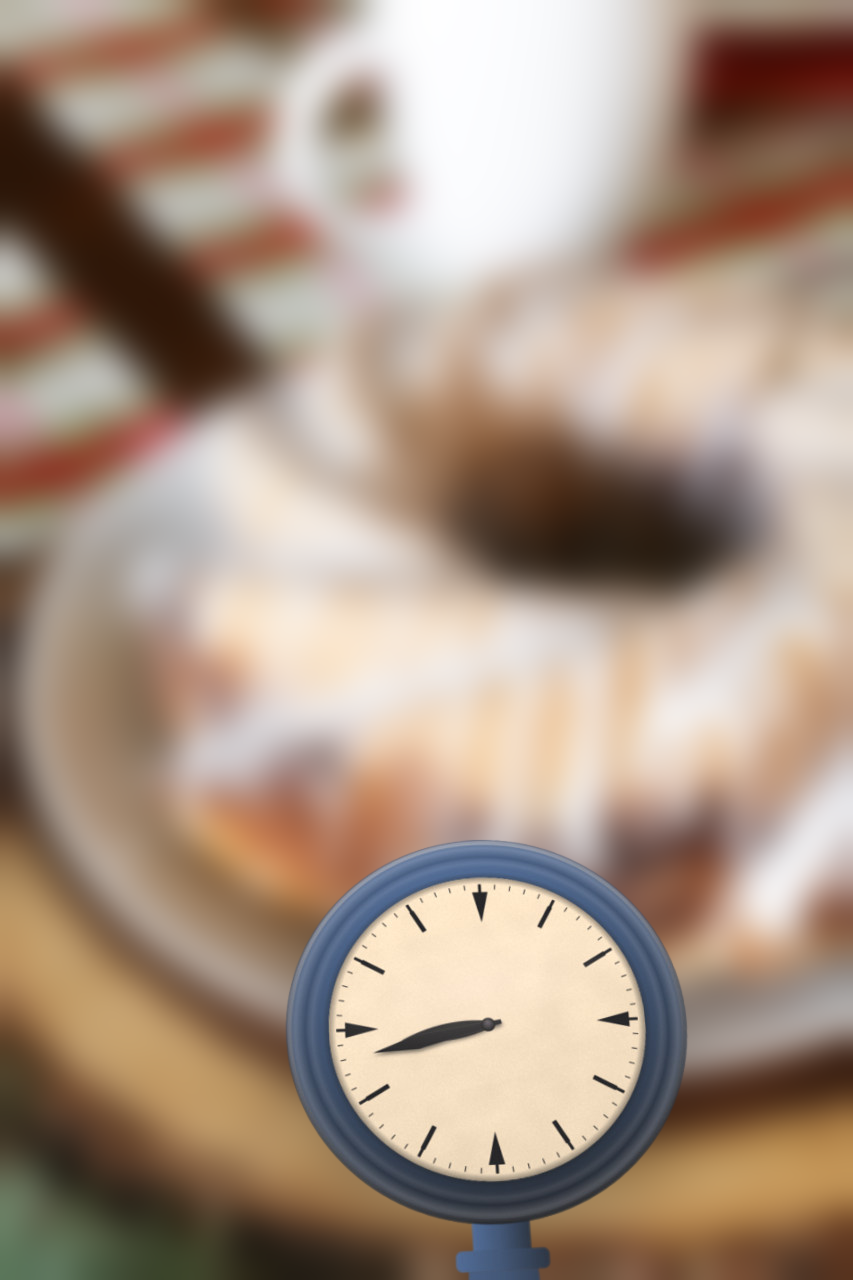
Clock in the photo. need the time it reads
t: 8:43
